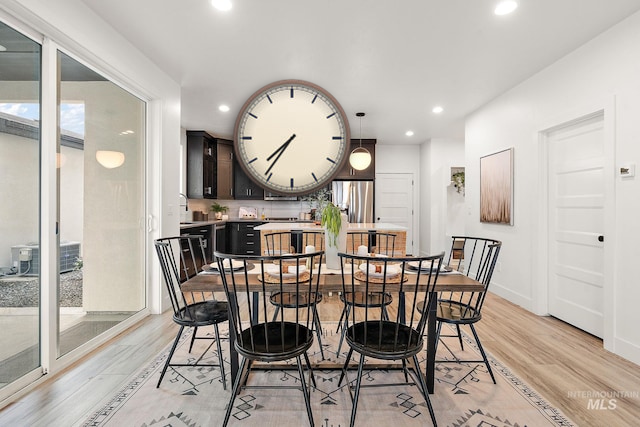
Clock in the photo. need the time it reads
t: 7:36
